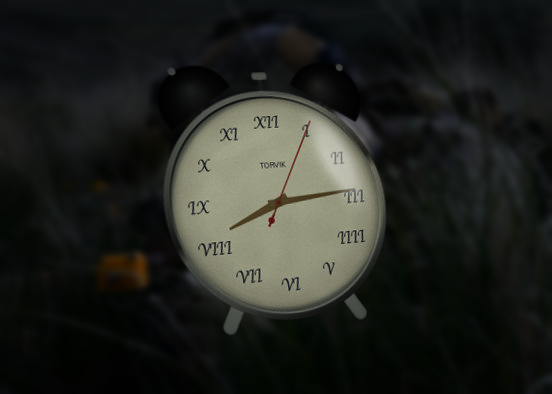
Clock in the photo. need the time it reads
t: 8:14:05
